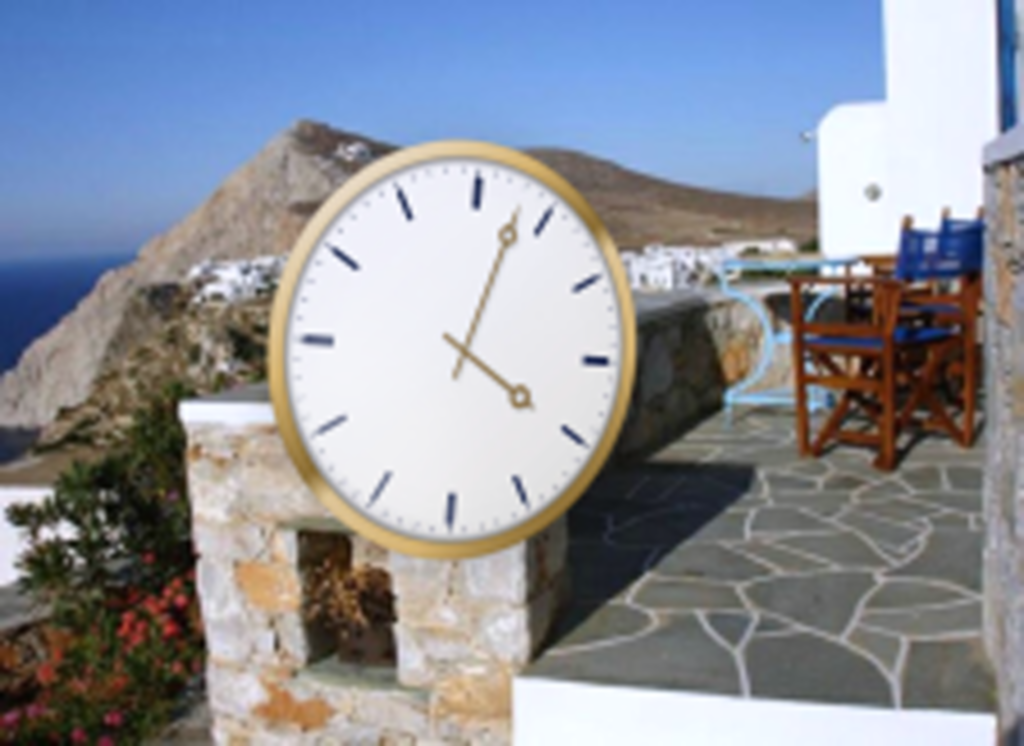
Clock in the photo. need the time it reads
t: 4:03
